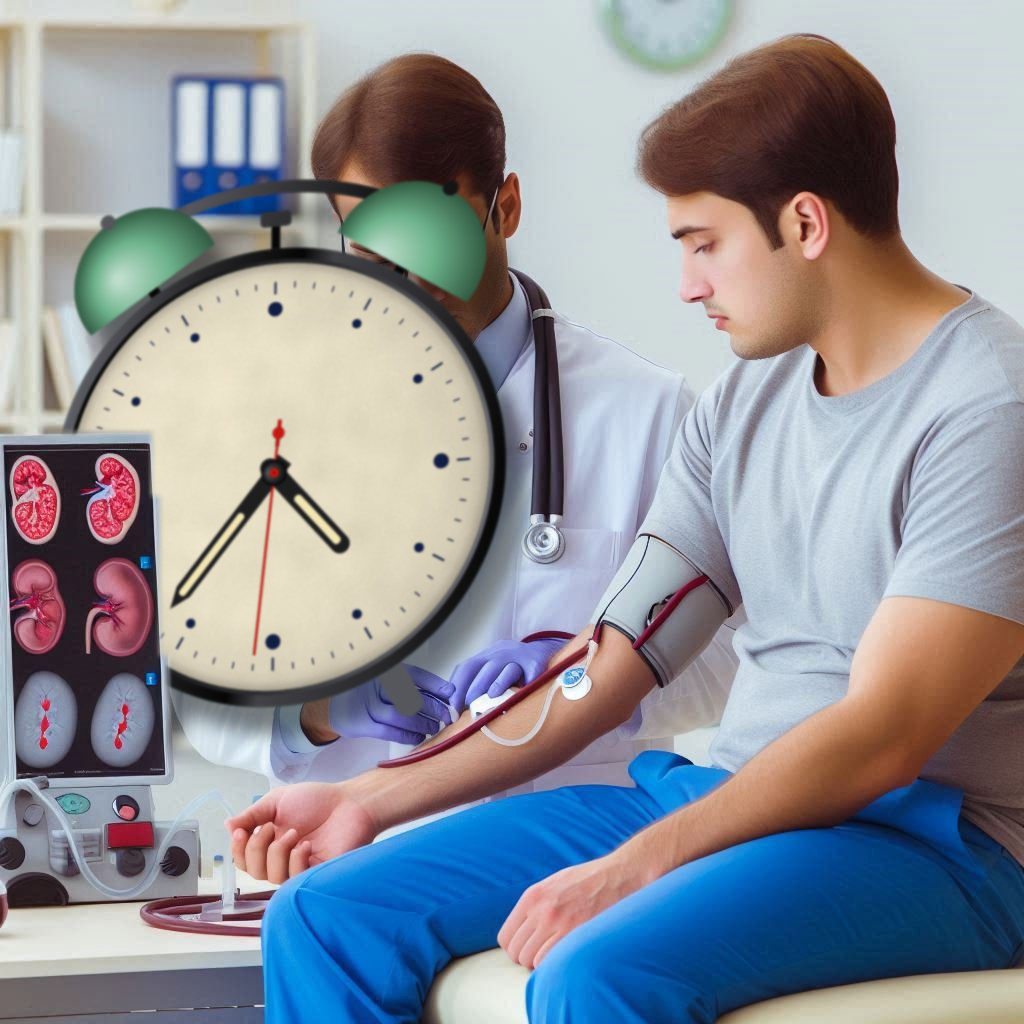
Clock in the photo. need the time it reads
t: 4:36:31
